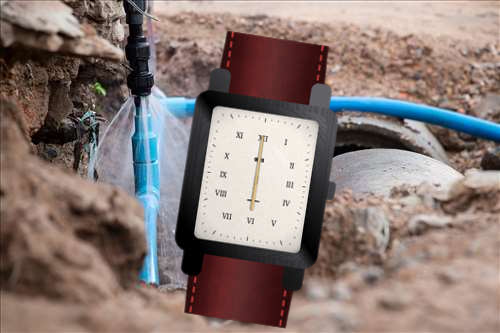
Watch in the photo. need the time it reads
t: 6:00
